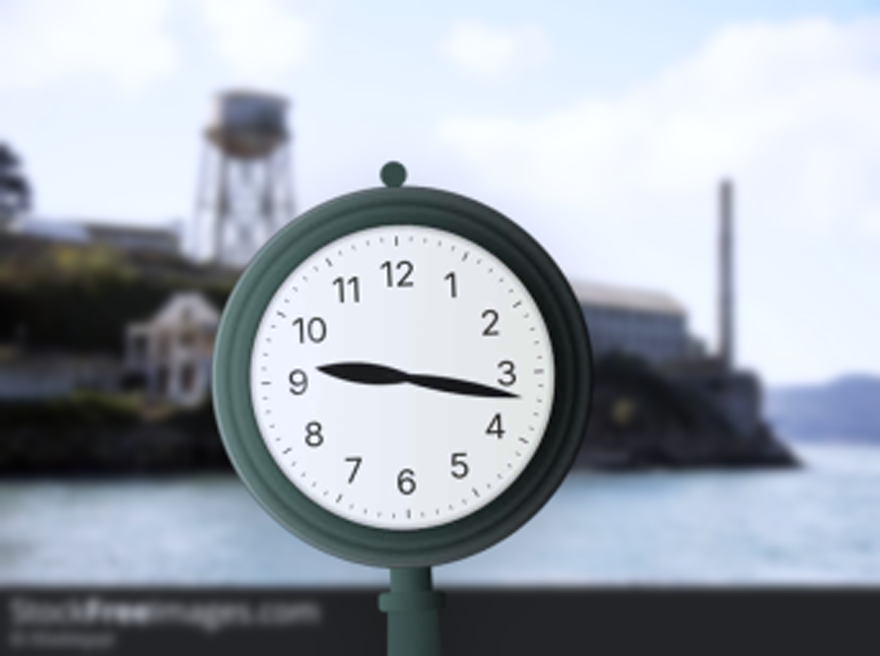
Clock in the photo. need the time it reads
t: 9:17
